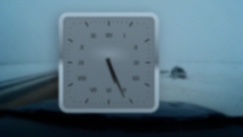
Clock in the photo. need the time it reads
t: 5:26
